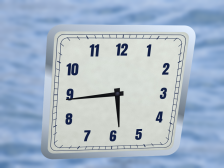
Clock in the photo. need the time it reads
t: 5:44
